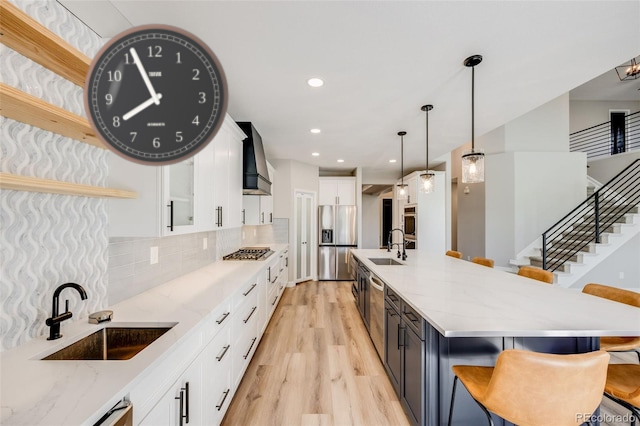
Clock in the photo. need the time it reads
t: 7:56
